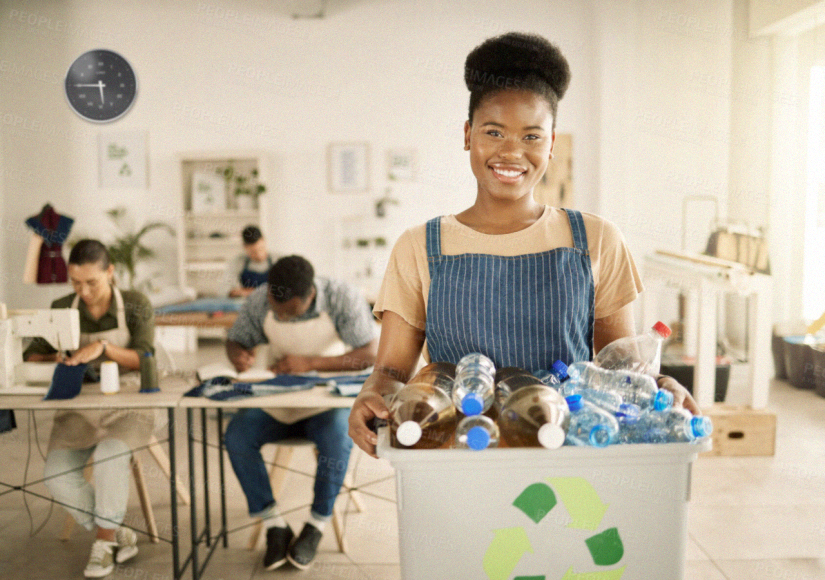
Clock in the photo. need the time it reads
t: 5:45
